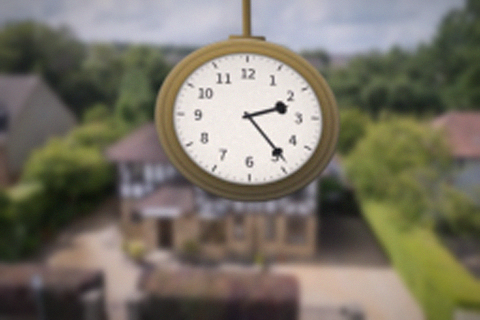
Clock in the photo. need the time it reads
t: 2:24
